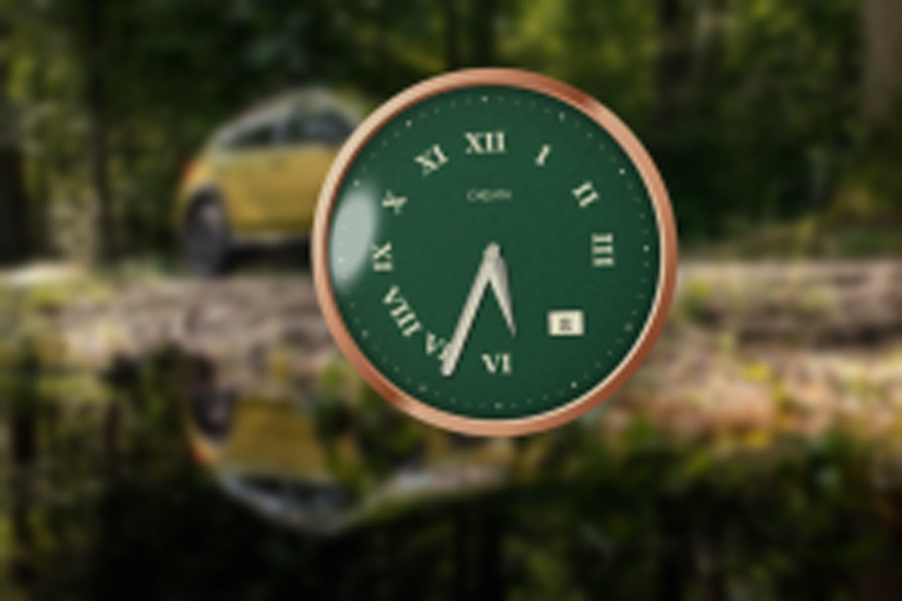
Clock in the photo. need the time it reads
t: 5:34
